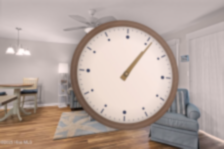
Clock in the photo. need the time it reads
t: 1:06
